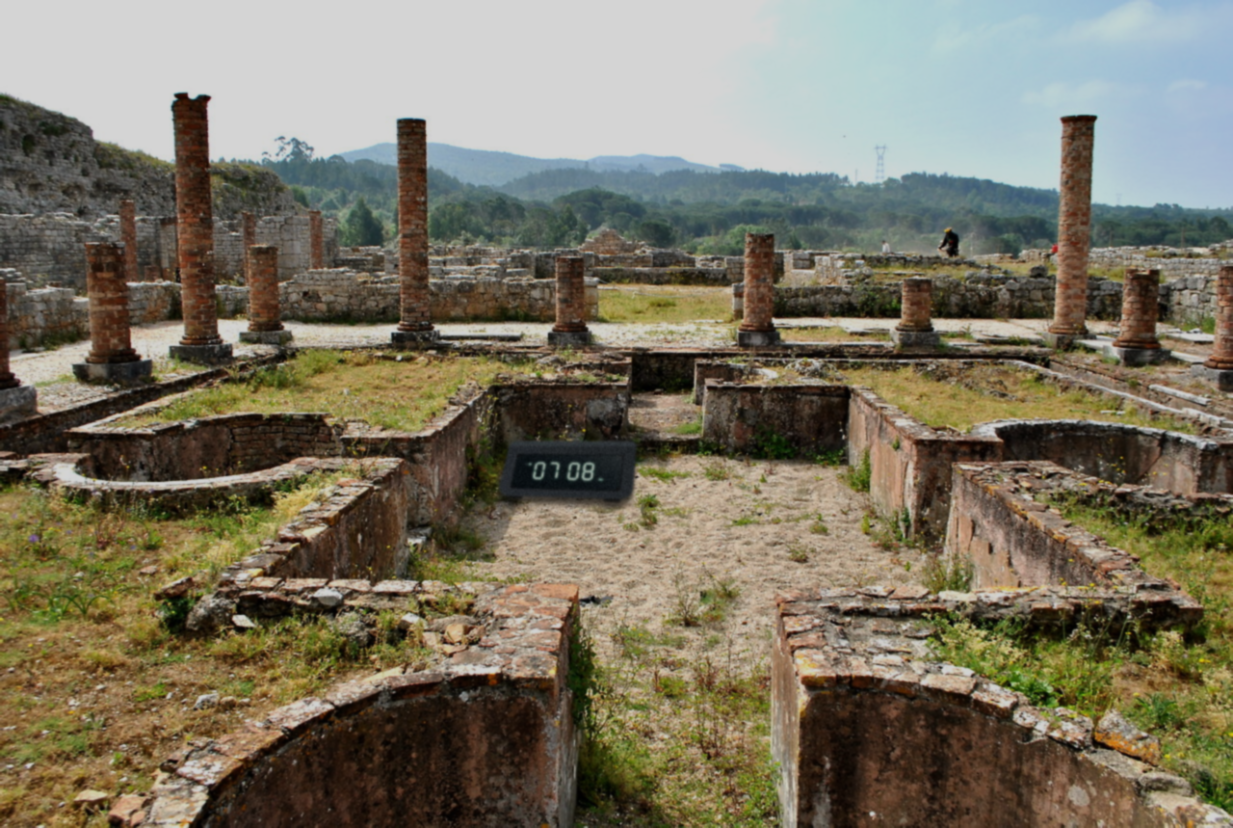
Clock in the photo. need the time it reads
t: 7:08
